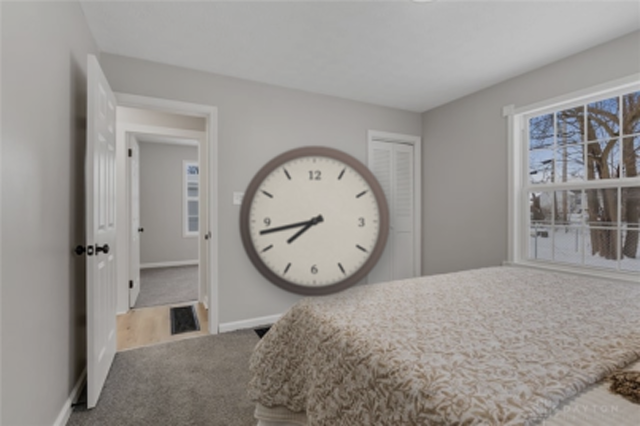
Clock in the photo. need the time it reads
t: 7:43
